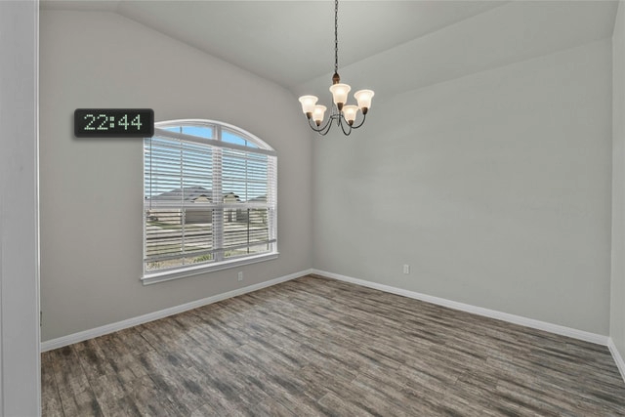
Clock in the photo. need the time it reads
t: 22:44
